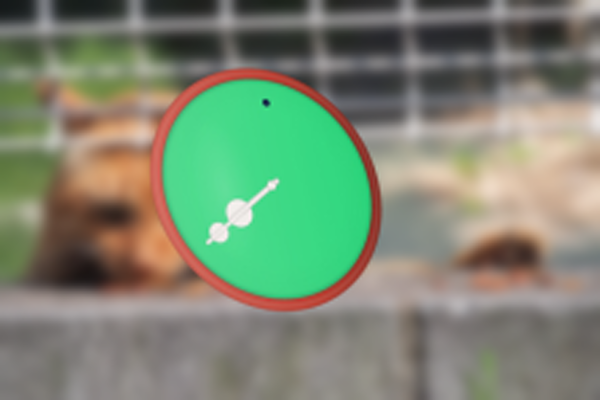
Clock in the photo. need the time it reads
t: 7:38
